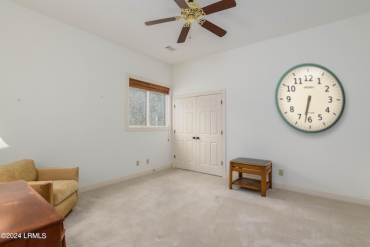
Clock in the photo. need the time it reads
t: 6:32
